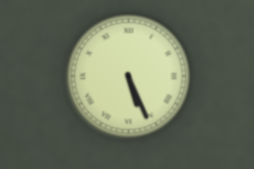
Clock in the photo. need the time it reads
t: 5:26
